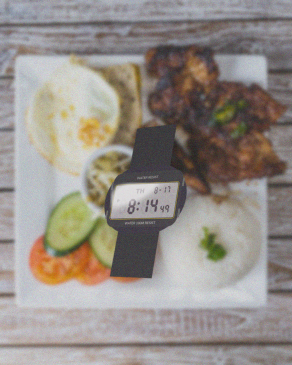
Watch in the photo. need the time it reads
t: 8:14:49
